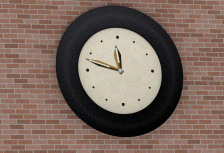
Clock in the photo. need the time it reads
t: 11:48
